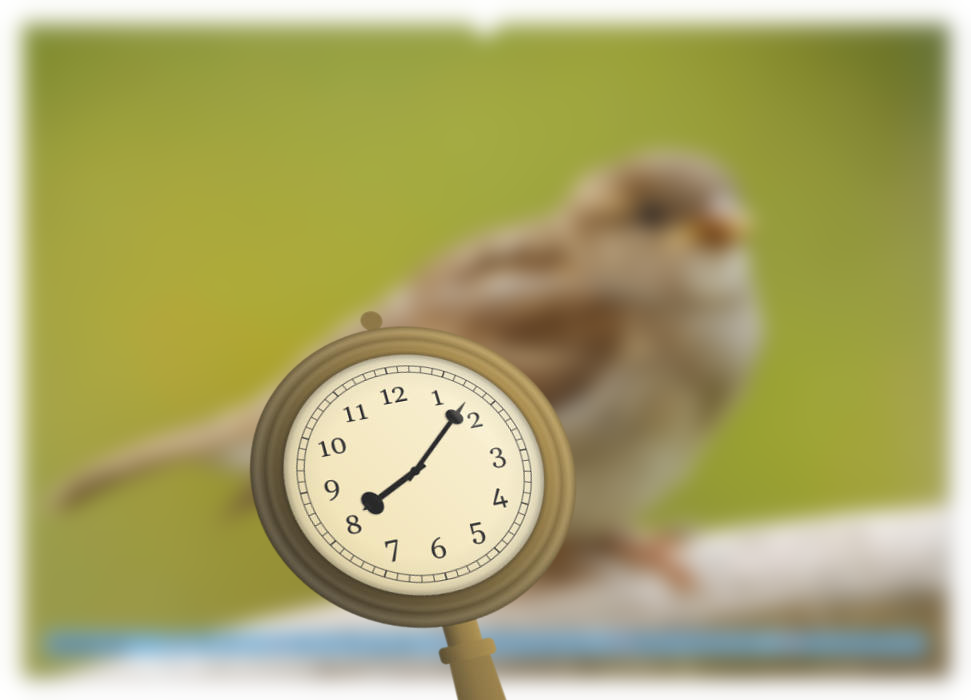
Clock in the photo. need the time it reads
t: 8:08
